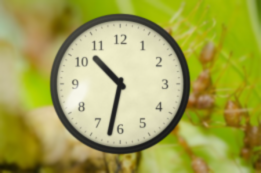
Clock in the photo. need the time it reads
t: 10:32
